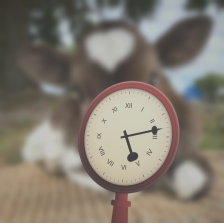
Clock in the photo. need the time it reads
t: 5:13
